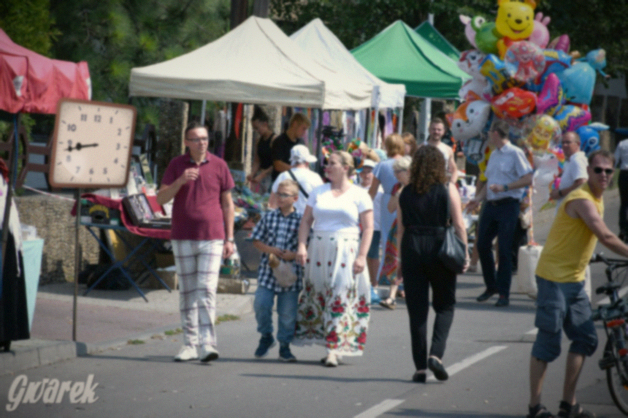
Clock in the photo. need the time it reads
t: 8:43
